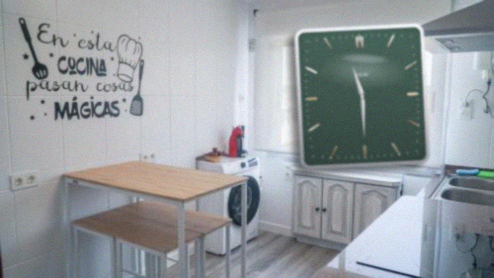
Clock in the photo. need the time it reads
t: 11:30
